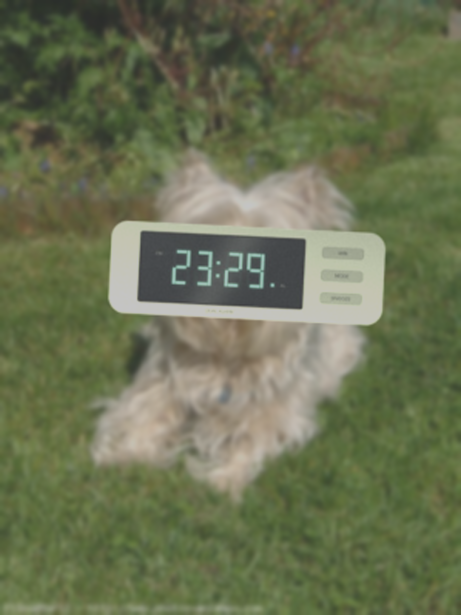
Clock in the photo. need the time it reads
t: 23:29
